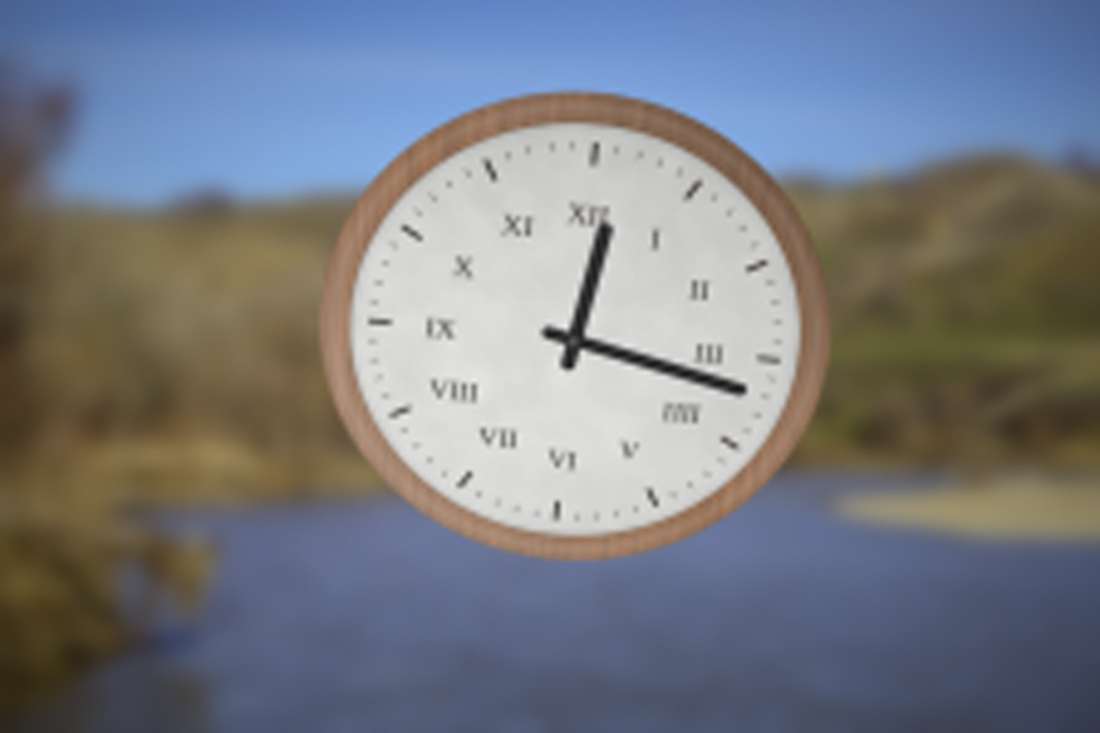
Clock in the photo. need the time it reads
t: 12:17
